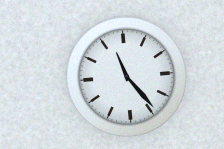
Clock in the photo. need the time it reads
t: 11:24
